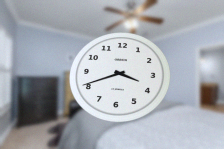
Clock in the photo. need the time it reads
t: 3:41
